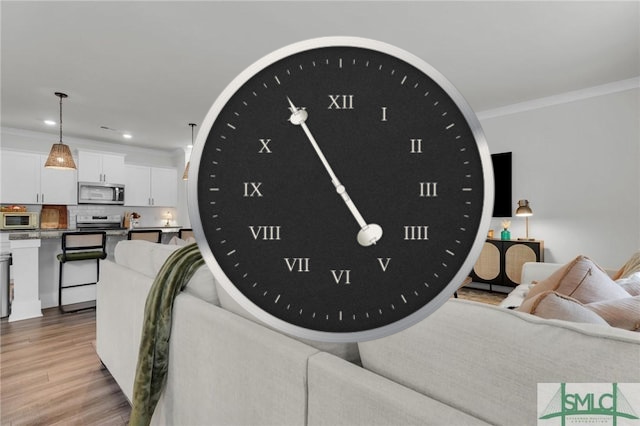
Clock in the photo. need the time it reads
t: 4:55
